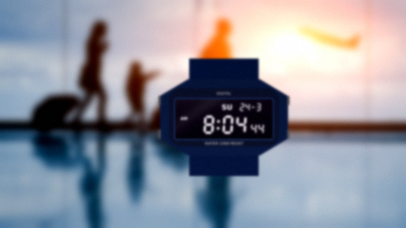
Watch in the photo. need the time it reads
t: 8:04
